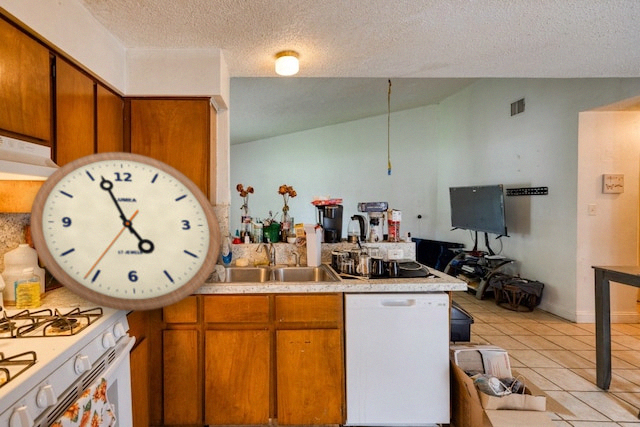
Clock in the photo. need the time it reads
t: 4:56:36
